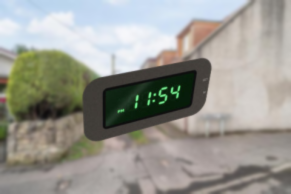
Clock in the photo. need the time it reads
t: 11:54
